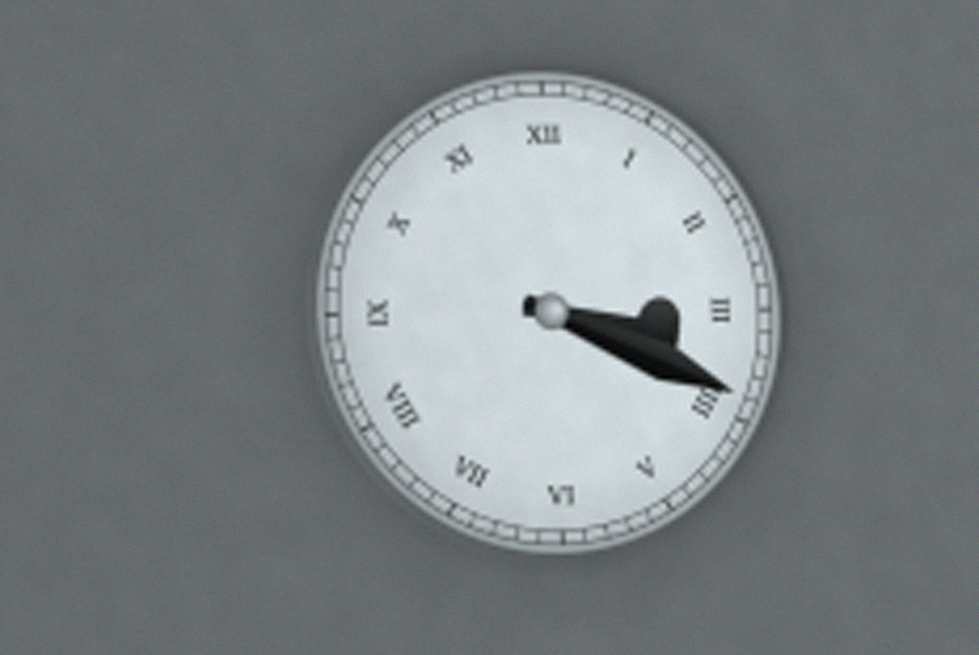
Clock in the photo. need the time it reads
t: 3:19
